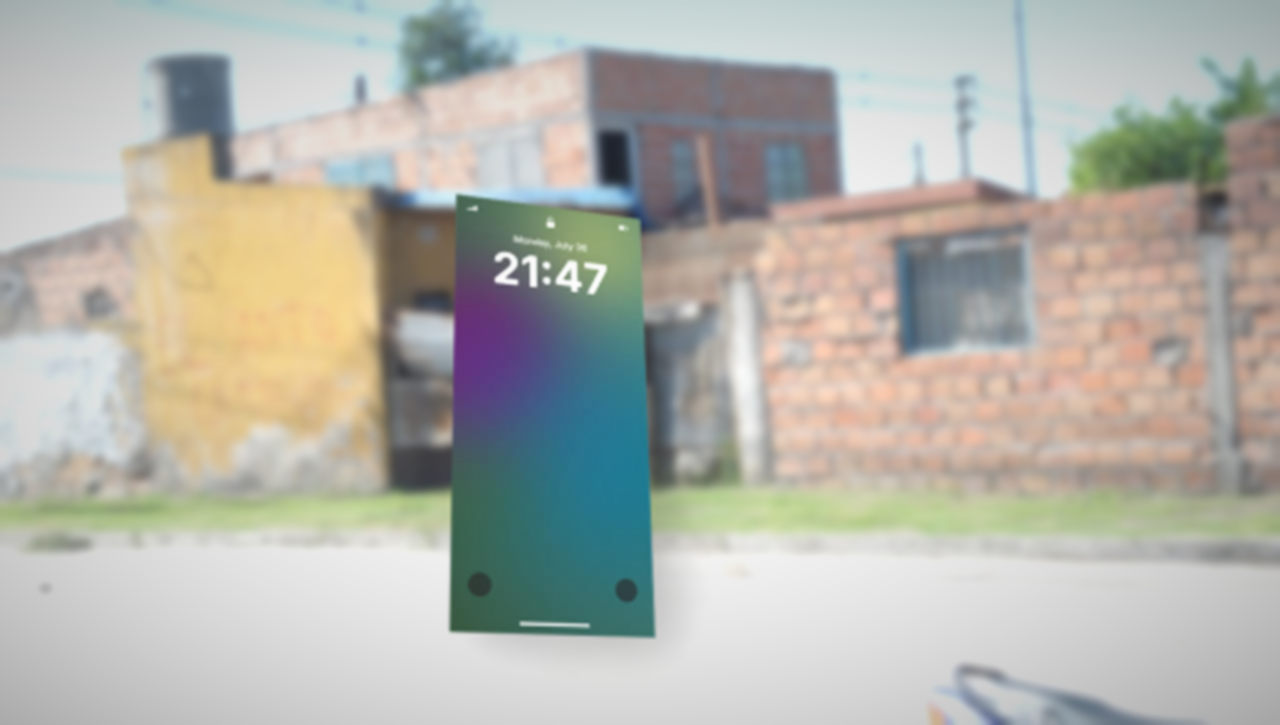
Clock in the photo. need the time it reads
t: 21:47
